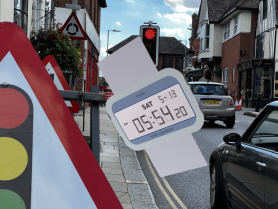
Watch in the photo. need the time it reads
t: 5:54:20
